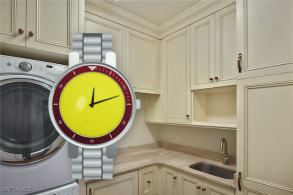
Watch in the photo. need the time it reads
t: 12:12
